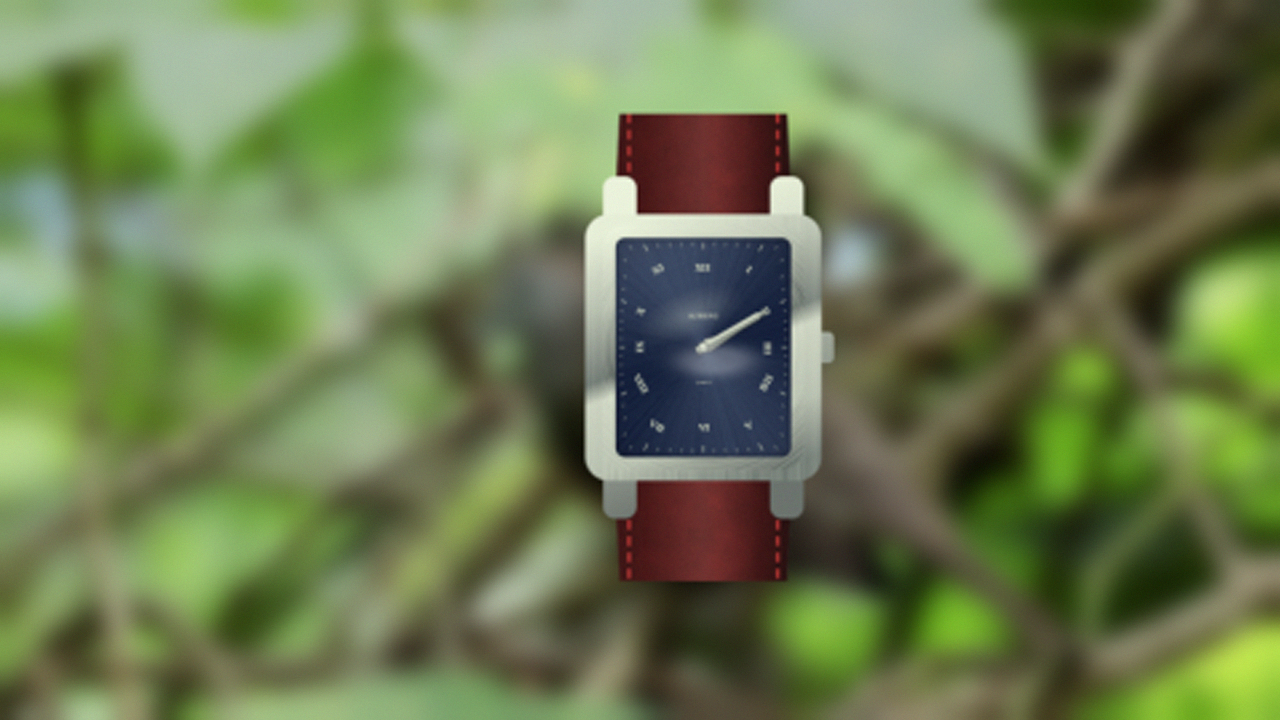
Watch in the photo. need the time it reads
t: 2:10
